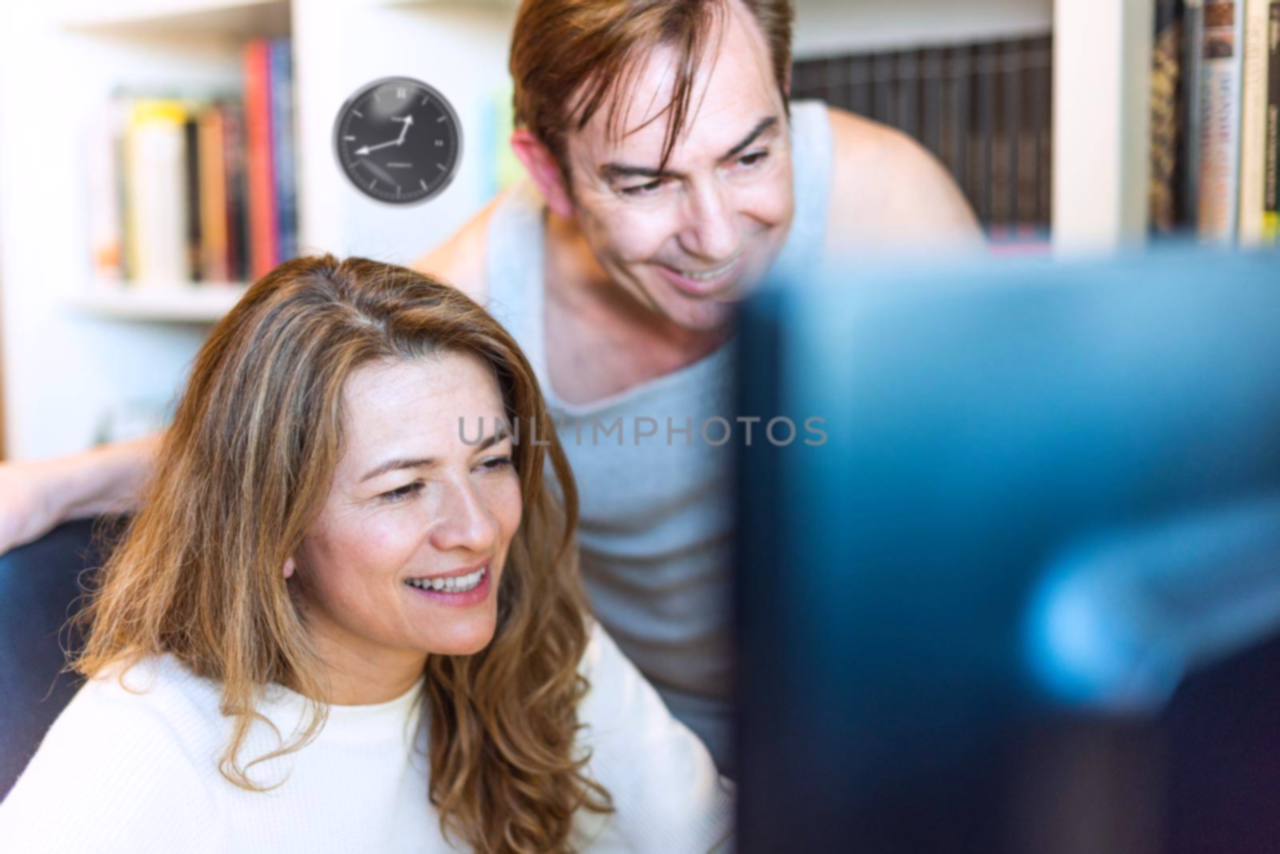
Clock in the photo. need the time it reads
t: 12:42
